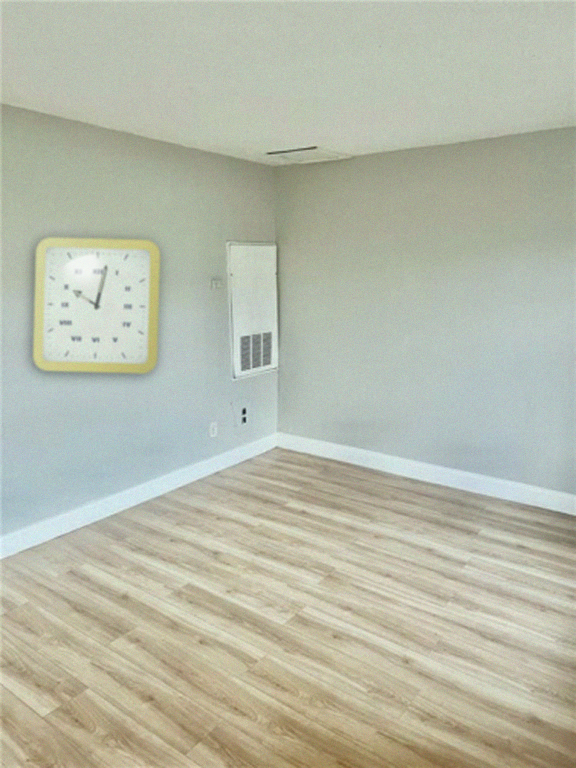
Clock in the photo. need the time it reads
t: 10:02
